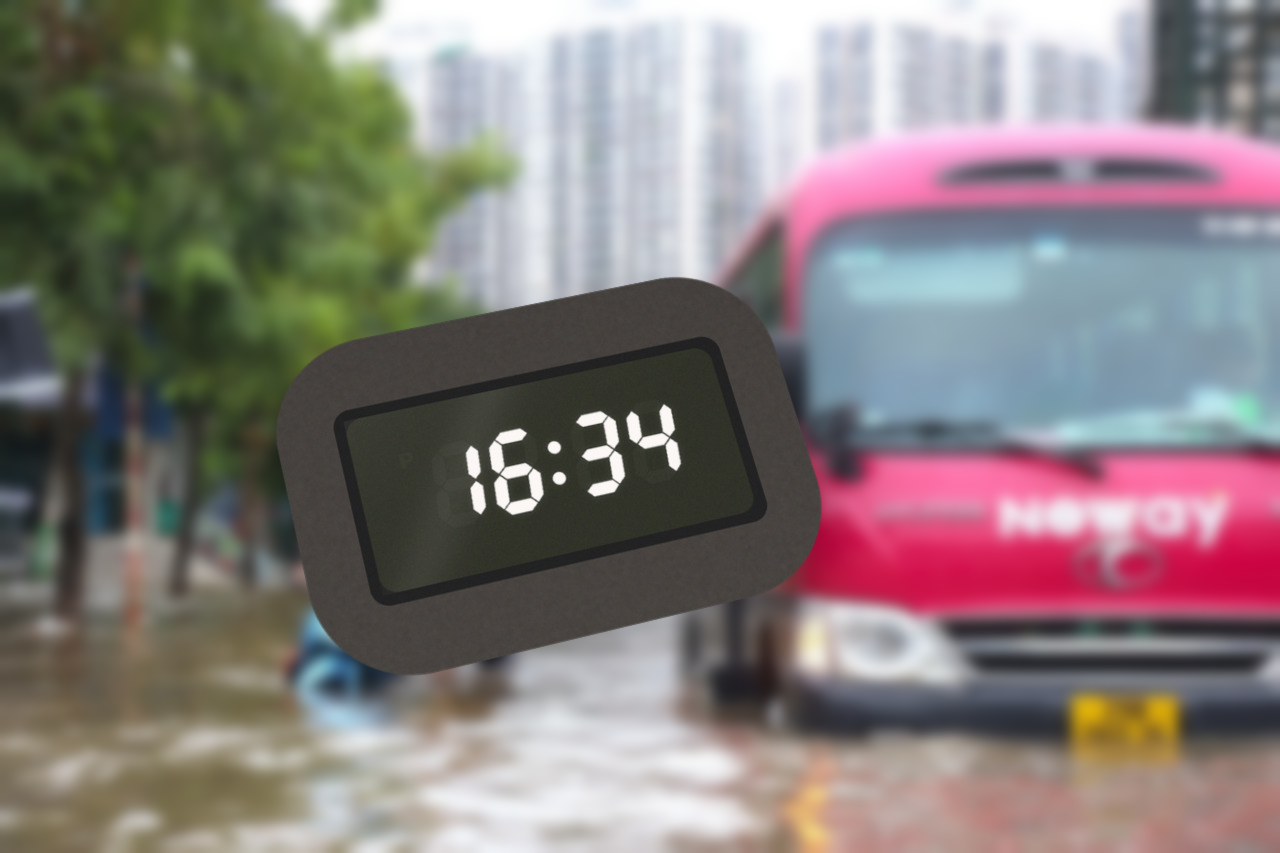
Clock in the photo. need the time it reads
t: 16:34
